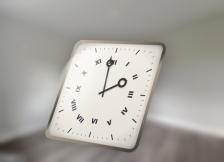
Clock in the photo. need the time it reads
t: 1:59
